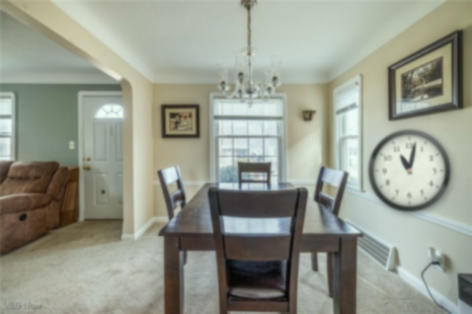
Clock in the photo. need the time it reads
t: 11:02
